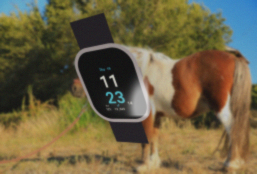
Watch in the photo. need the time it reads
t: 11:23
